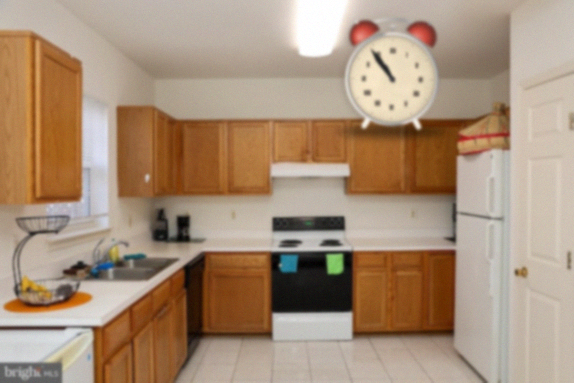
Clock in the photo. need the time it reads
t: 10:54
